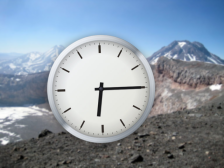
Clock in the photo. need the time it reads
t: 6:15
